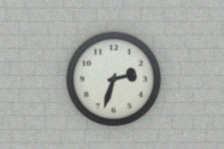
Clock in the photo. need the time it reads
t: 2:33
